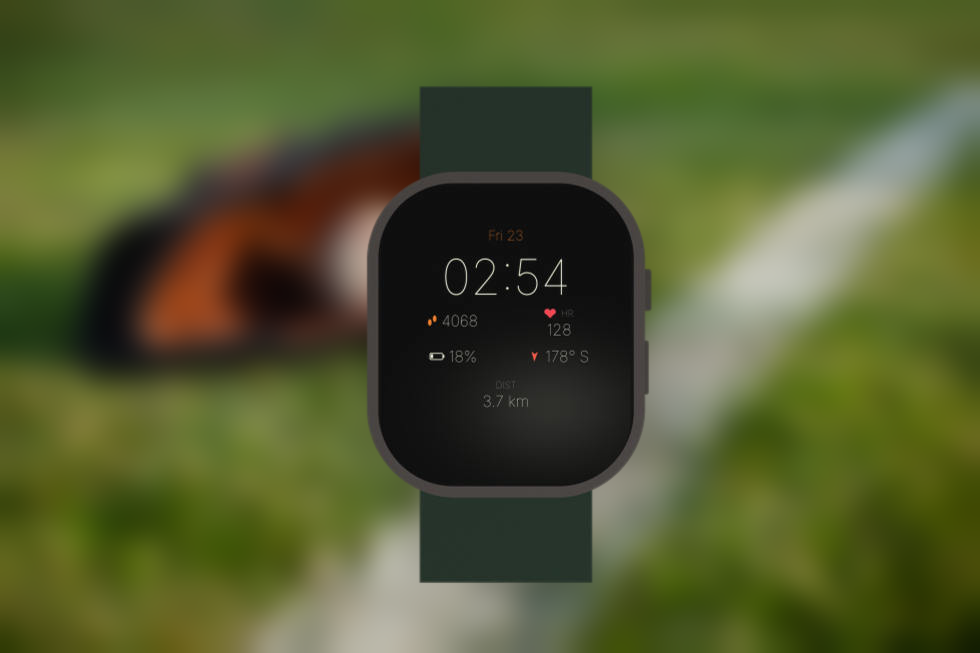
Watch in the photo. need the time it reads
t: 2:54
